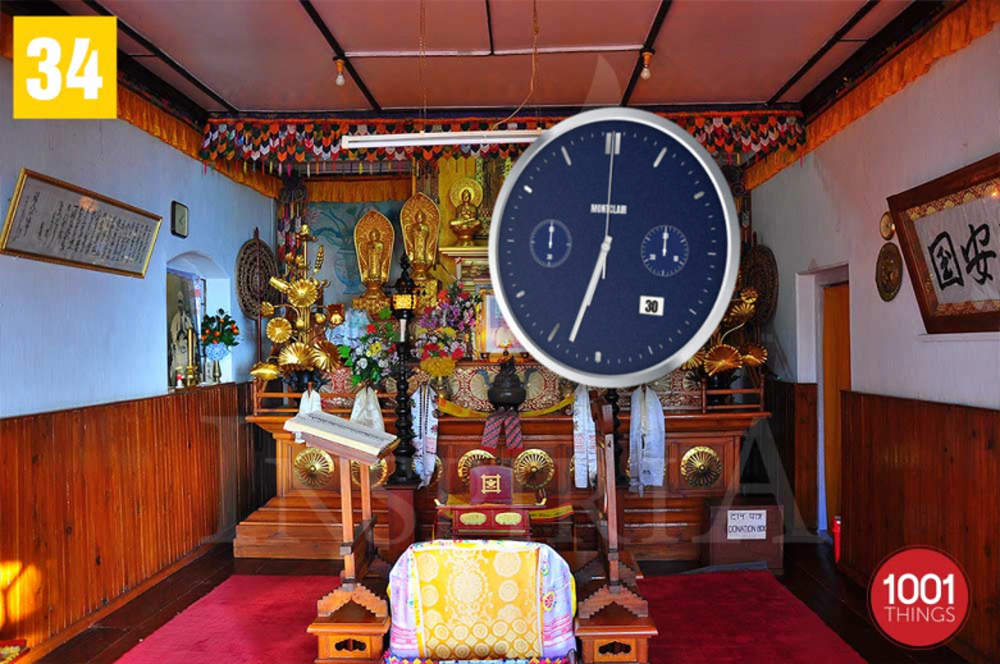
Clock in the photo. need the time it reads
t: 6:33
